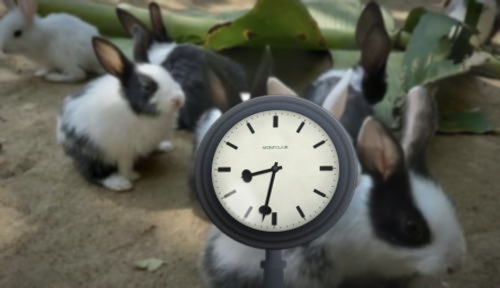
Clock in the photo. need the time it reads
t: 8:32
